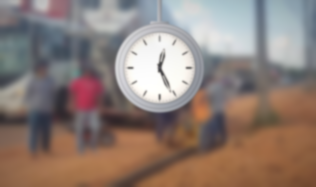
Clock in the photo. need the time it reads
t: 12:26
